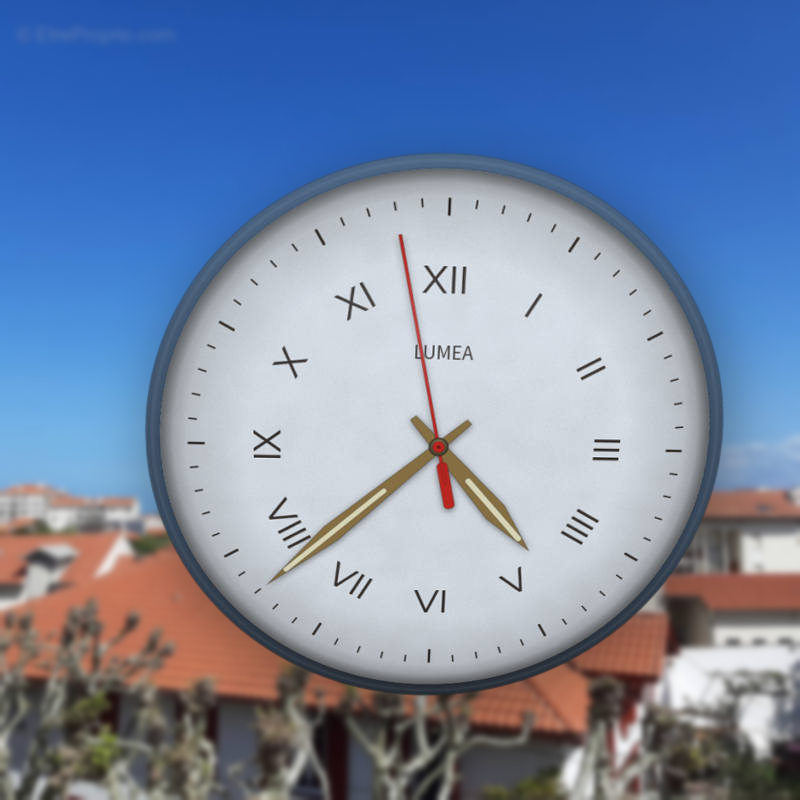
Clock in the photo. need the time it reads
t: 4:37:58
